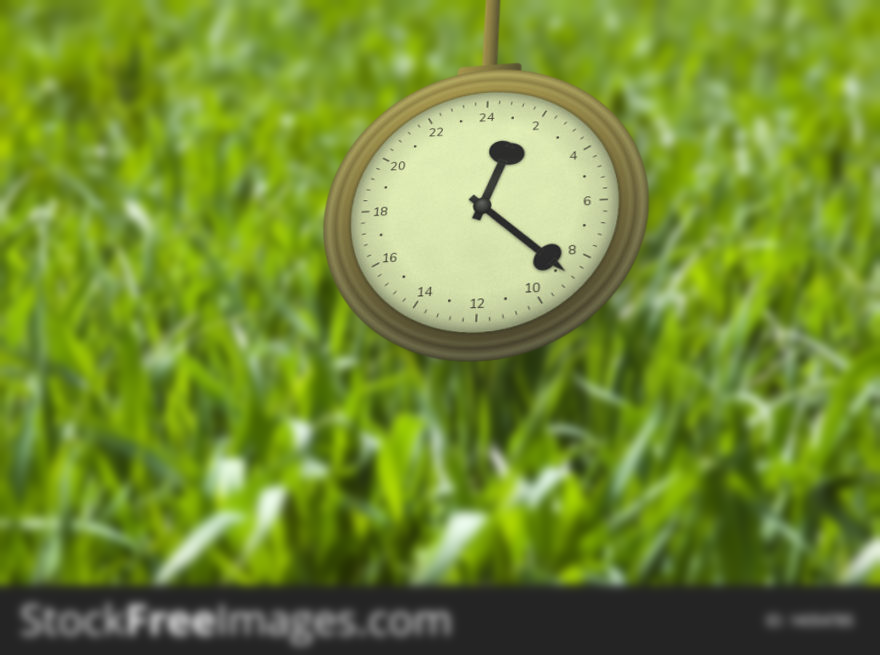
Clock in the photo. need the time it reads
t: 1:22
